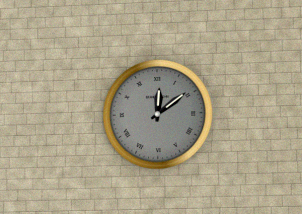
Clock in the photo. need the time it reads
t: 12:09
